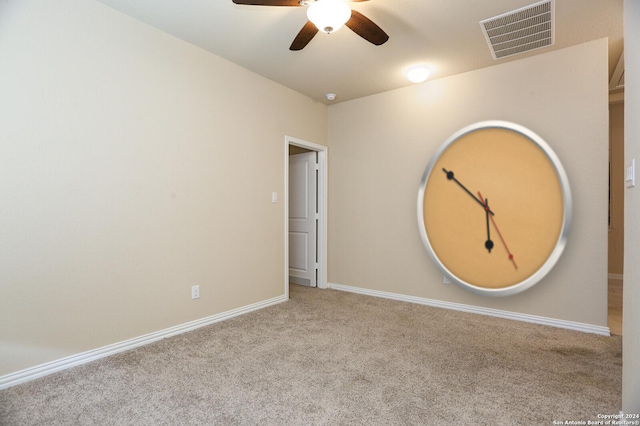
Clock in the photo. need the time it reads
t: 5:51:25
